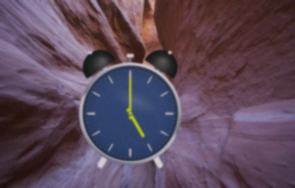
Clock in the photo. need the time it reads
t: 5:00
